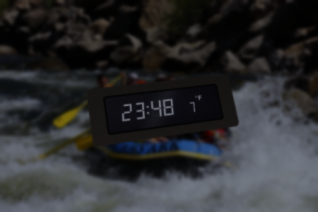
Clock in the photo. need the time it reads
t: 23:48
